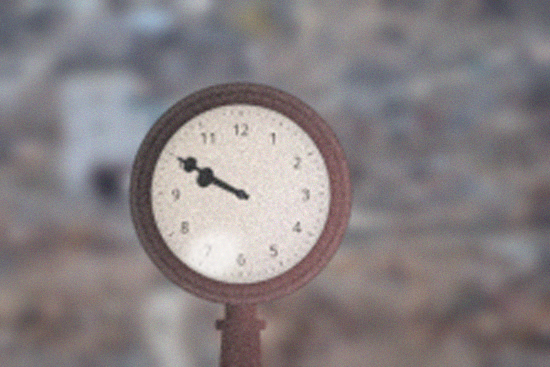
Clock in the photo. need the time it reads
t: 9:50
